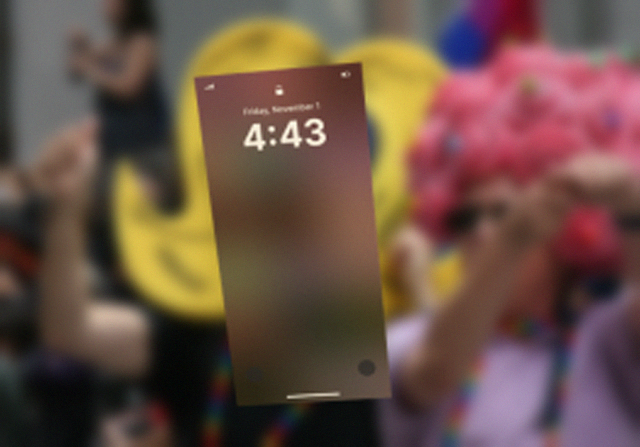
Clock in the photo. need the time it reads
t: 4:43
